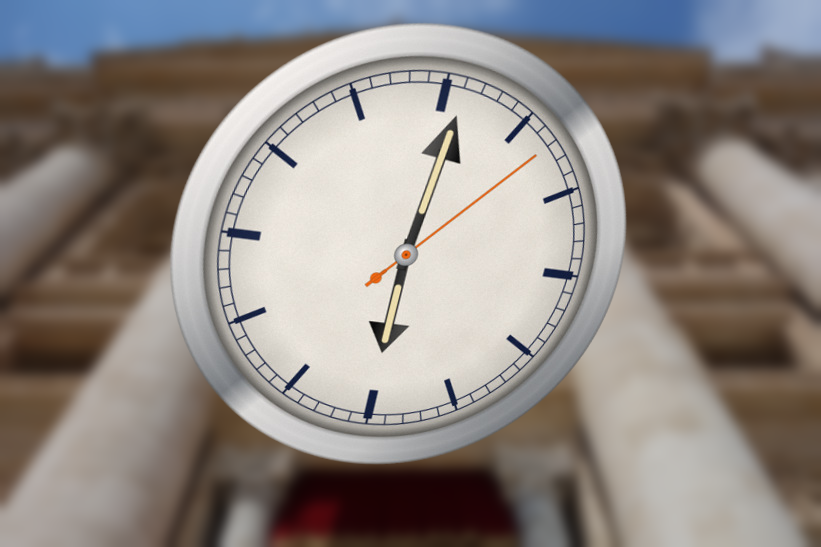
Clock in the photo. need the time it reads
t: 6:01:07
